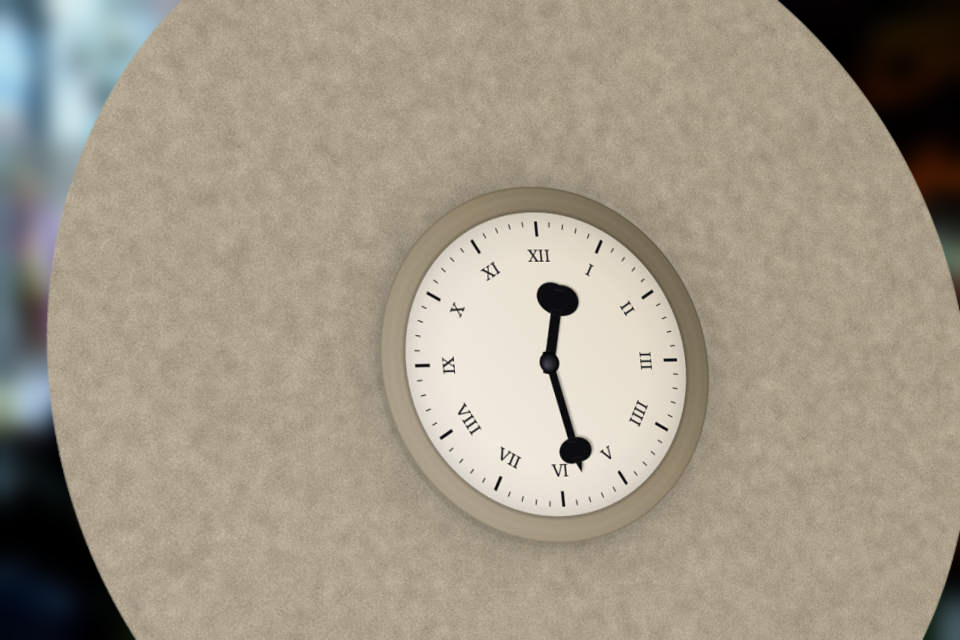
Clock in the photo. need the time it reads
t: 12:28
